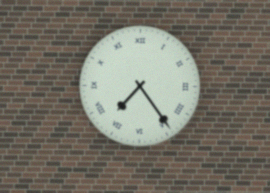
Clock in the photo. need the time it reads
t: 7:24
